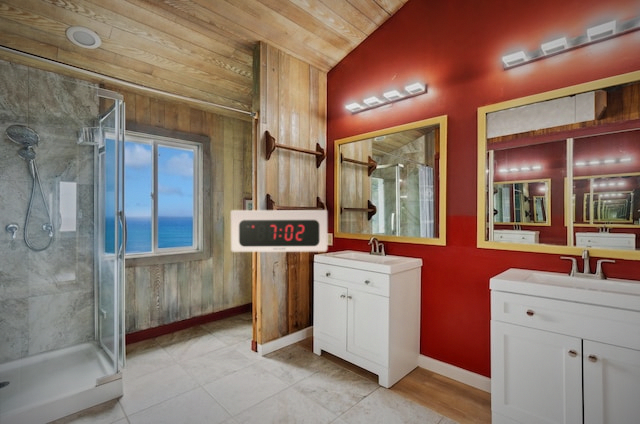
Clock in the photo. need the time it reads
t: 7:02
